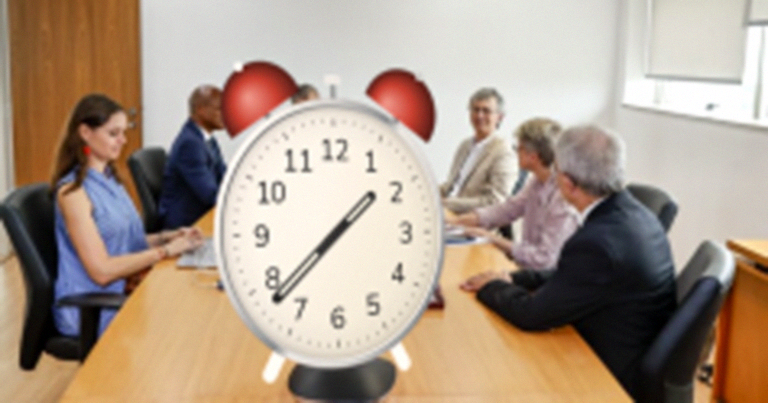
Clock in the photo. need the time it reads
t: 1:38
